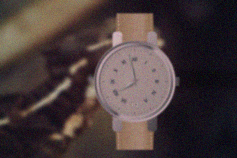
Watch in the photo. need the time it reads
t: 7:58
